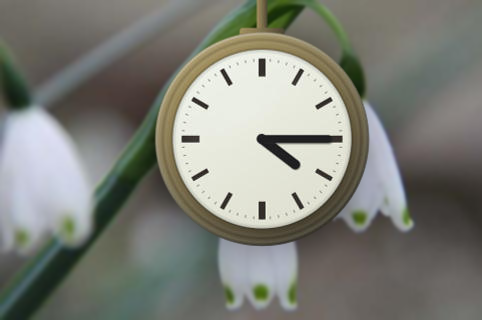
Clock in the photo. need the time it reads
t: 4:15
